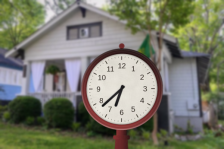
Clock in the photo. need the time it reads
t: 6:38
